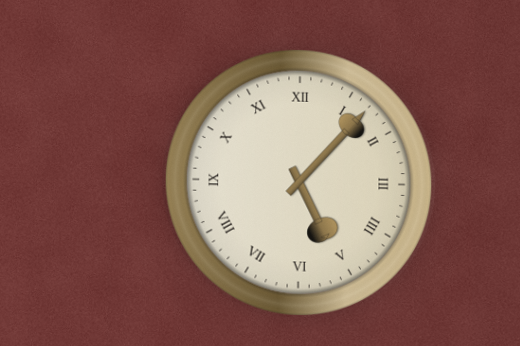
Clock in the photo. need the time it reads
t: 5:07
